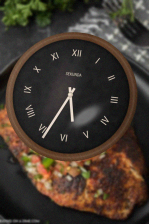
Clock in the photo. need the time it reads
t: 5:34
